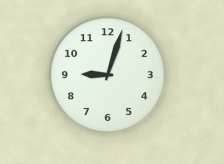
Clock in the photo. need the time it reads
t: 9:03
